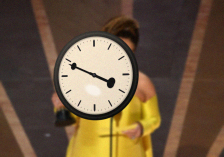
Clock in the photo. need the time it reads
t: 3:49
